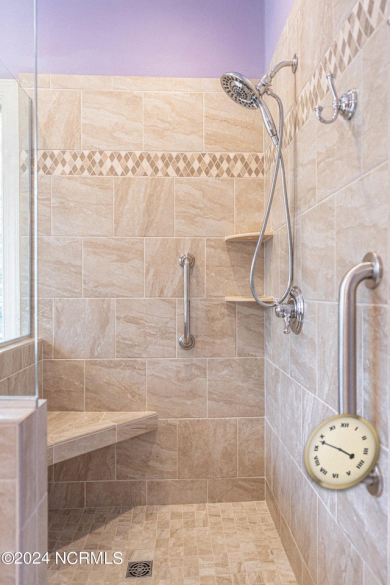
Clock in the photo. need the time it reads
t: 3:48
